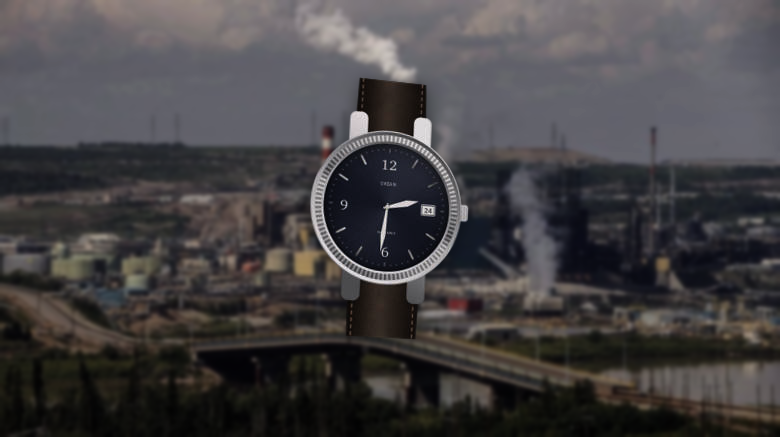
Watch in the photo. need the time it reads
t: 2:31
